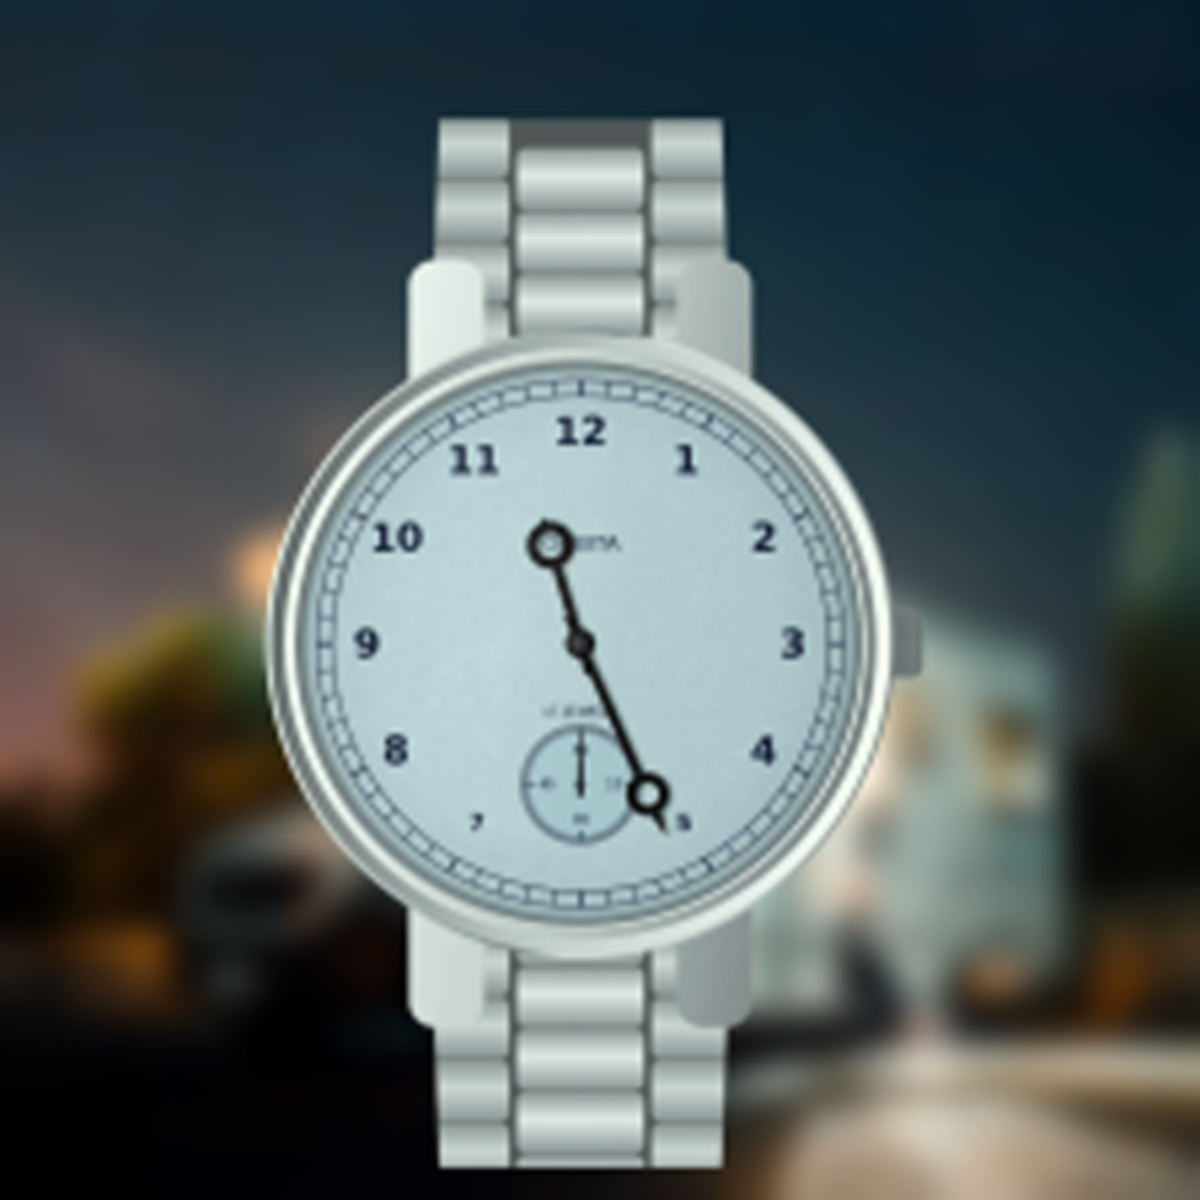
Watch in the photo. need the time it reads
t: 11:26
